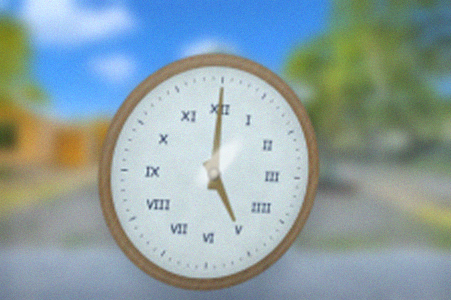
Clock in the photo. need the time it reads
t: 5:00
